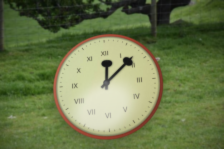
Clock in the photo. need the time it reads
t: 12:08
